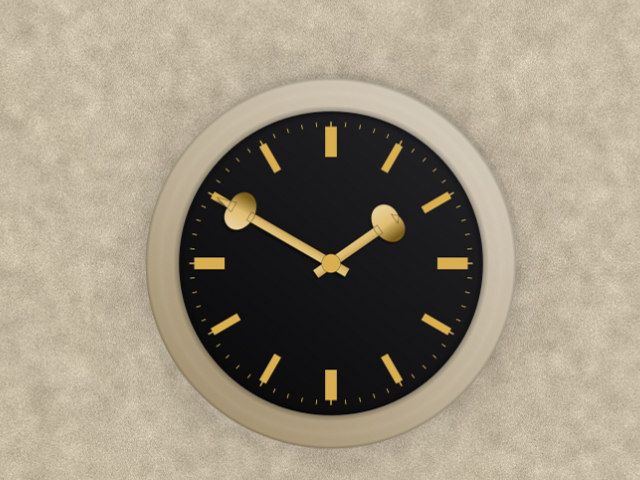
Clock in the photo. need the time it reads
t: 1:50
